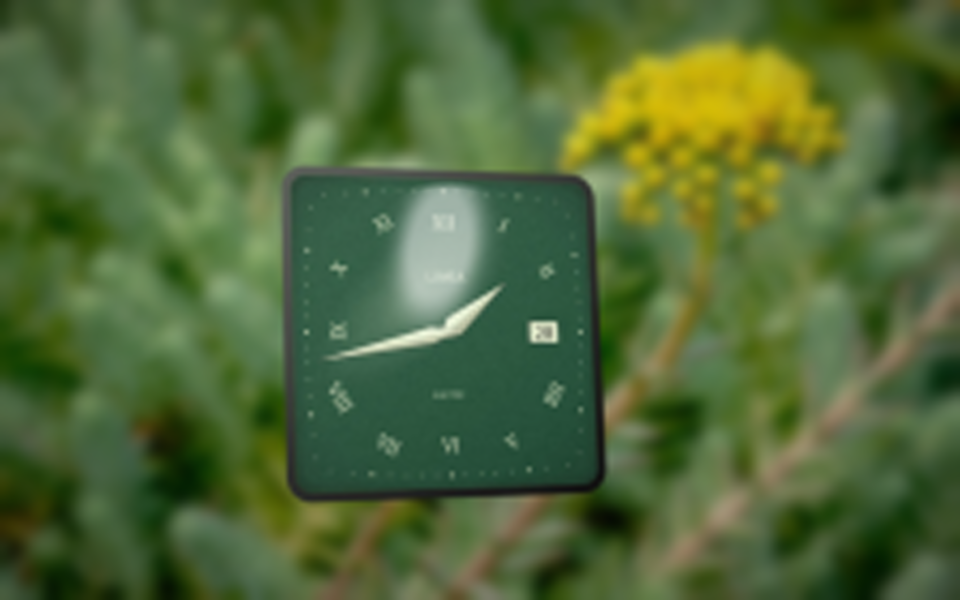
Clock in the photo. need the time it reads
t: 1:43
